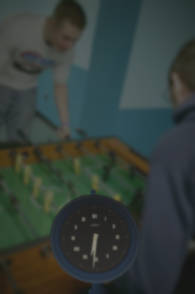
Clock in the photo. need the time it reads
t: 6:31
